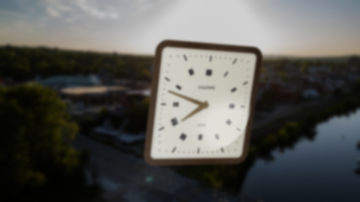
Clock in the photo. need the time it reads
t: 7:48
